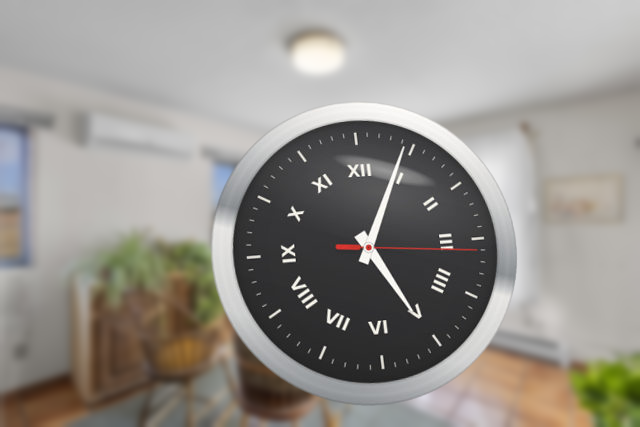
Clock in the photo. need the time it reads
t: 5:04:16
